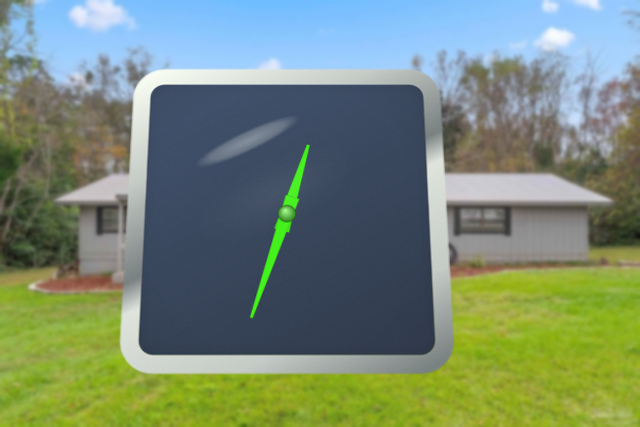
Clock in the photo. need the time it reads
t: 12:33
